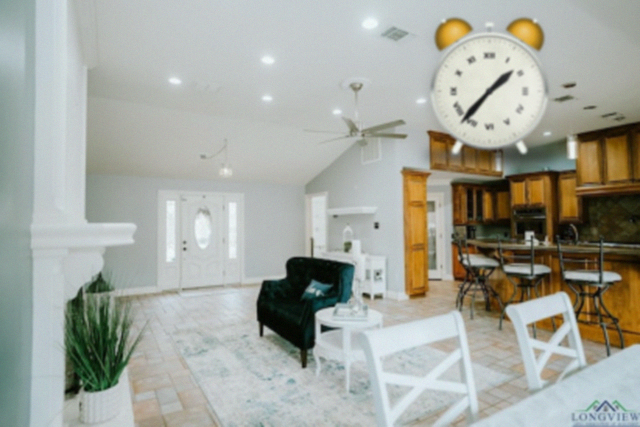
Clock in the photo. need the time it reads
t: 1:37
